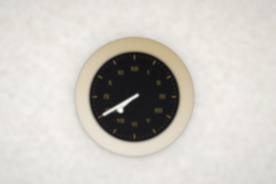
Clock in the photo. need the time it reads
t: 7:40
